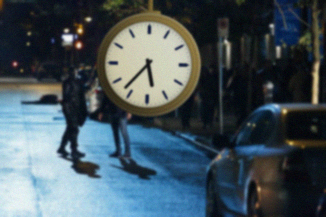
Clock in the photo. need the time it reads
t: 5:37
